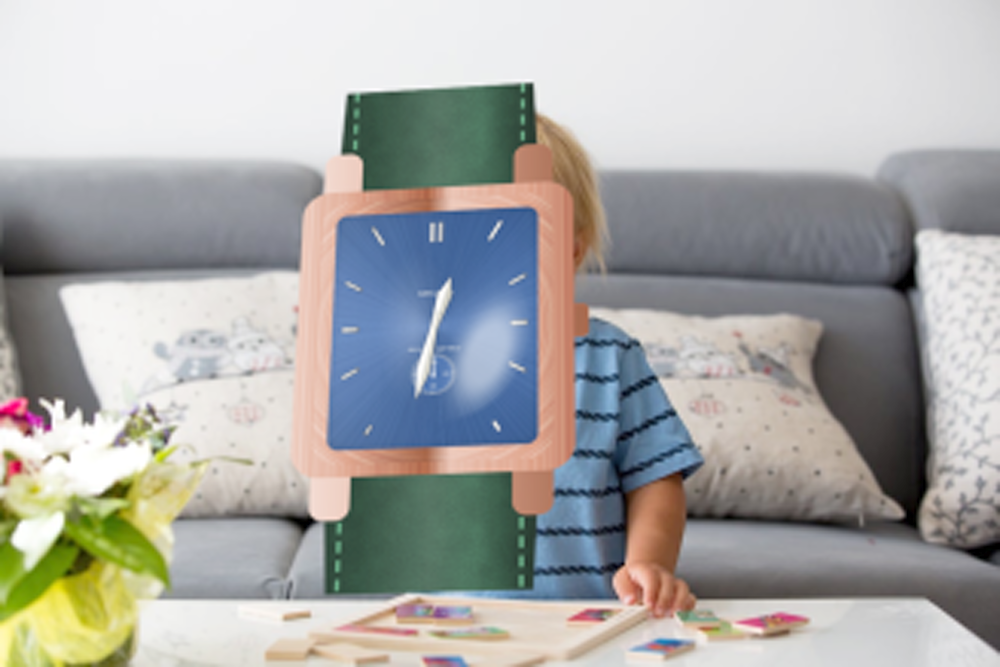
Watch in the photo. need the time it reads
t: 12:32
